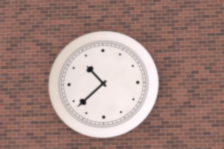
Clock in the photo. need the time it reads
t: 10:38
